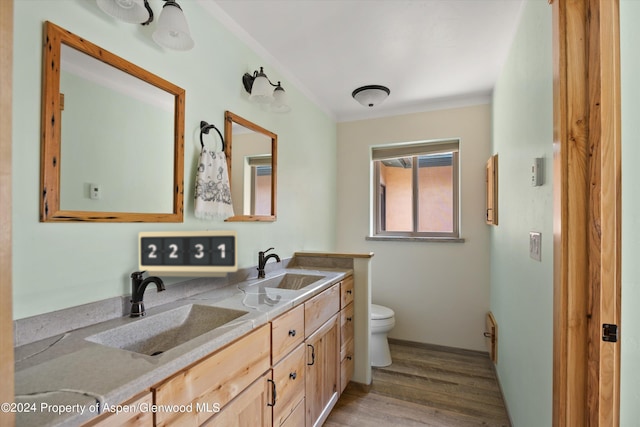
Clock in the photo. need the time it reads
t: 22:31
